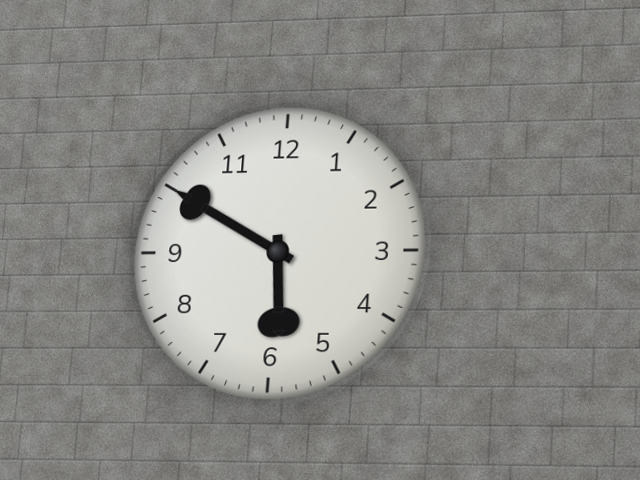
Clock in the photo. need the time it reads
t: 5:50
